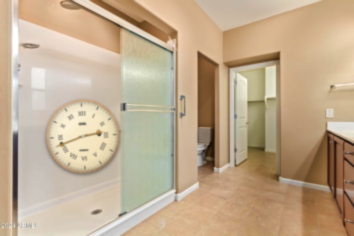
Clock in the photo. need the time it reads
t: 2:42
